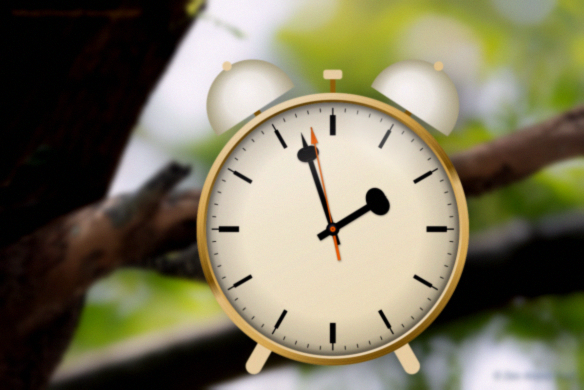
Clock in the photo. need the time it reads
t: 1:56:58
